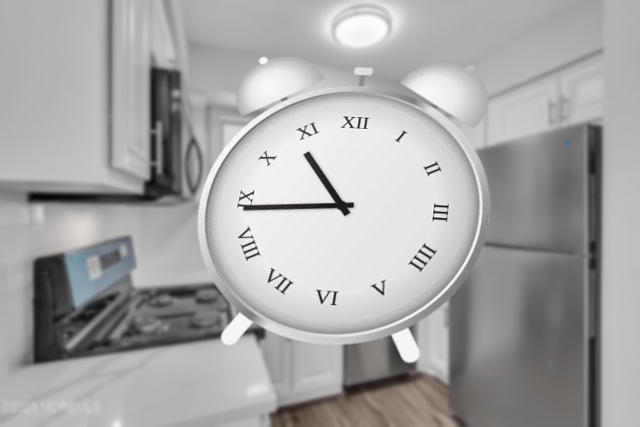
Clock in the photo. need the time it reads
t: 10:44
